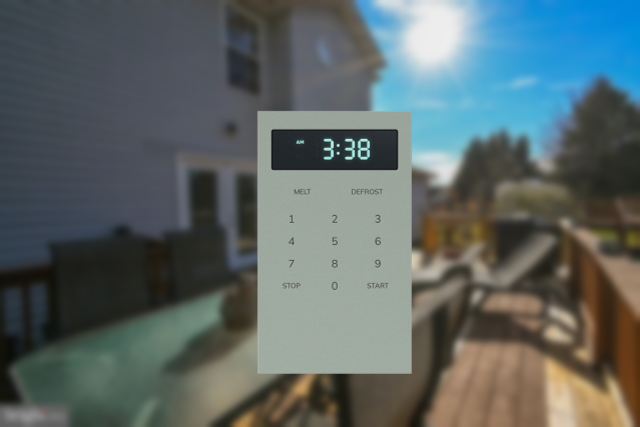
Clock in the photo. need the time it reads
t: 3:38
